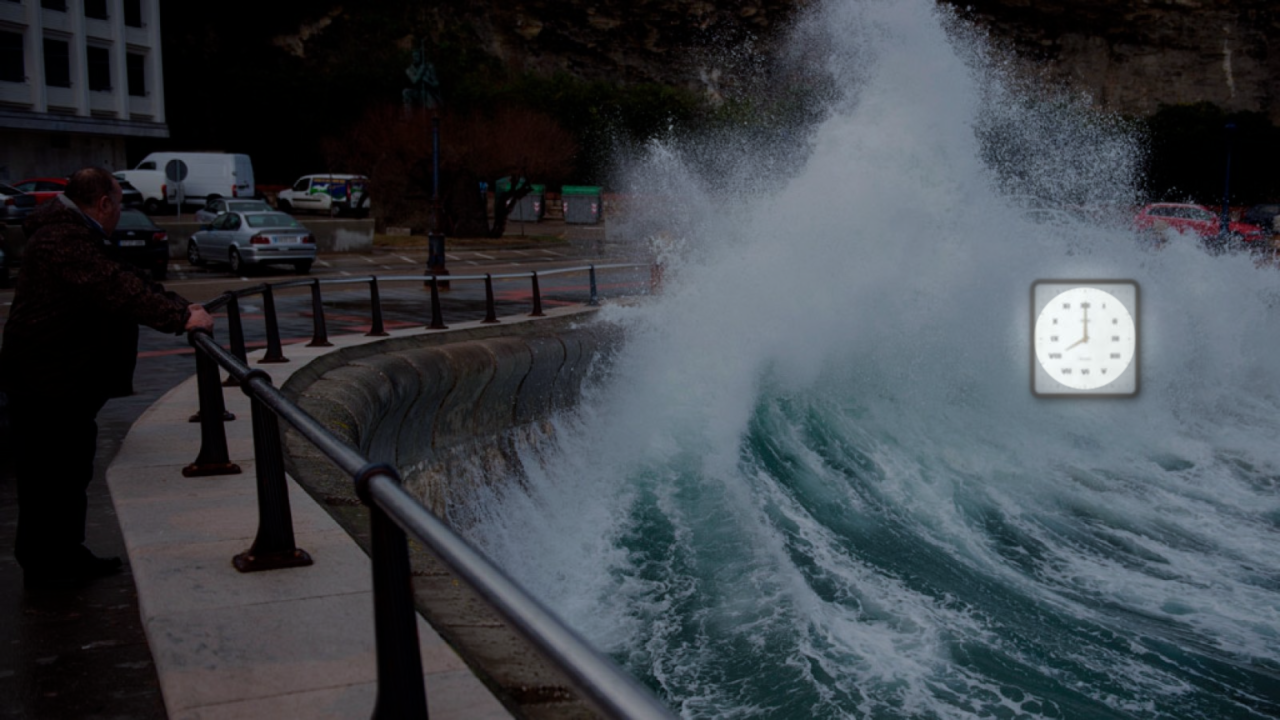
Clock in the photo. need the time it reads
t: 8:00
